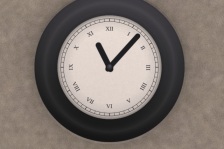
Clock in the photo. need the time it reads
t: 11:07
